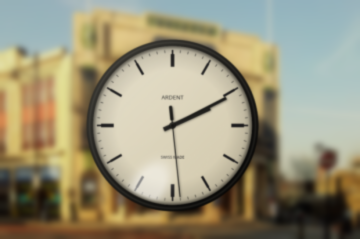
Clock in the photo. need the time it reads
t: 2:10:29
